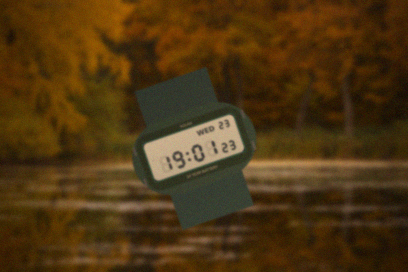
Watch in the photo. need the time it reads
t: 19:01:23
